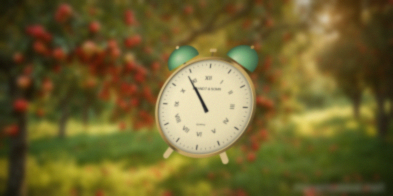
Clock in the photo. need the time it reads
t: 10:54
